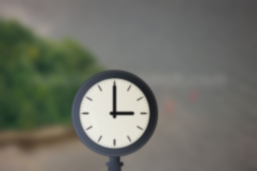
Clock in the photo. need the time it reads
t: 3:00
